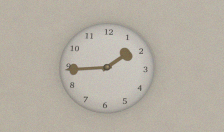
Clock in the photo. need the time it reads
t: 1:44
